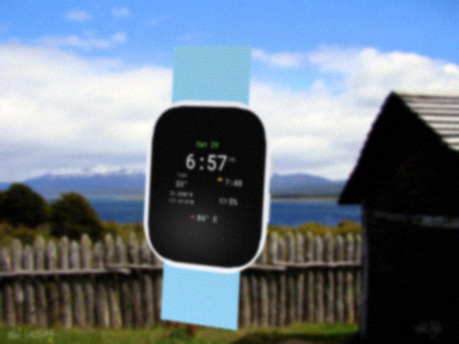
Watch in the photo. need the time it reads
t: 6:57
